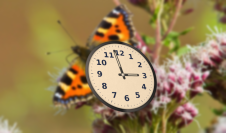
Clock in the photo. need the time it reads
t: 2:58
